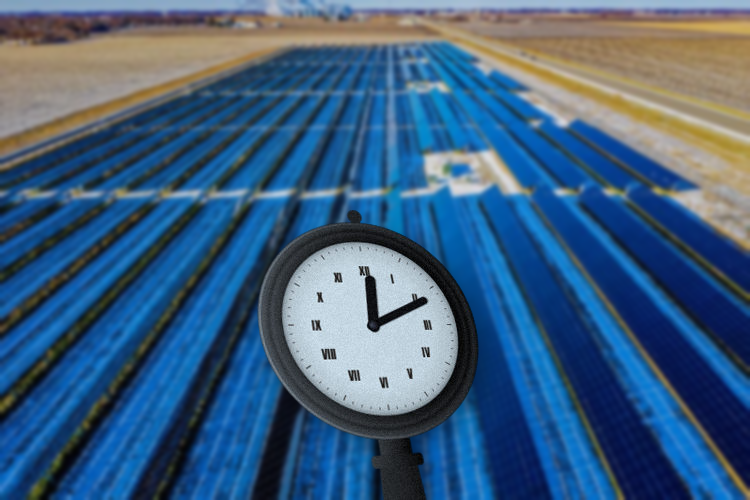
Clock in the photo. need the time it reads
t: 12:11
